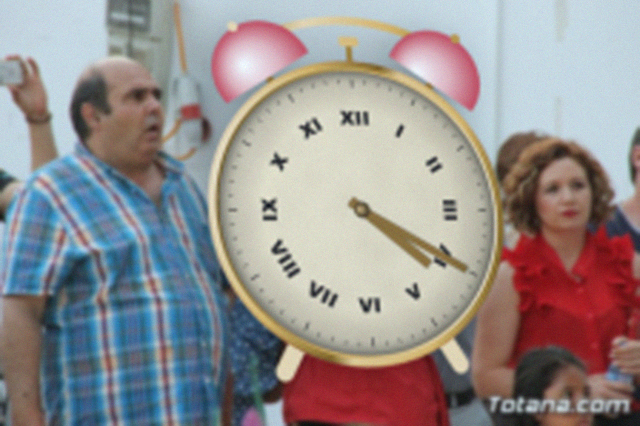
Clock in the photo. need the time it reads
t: 4:20
